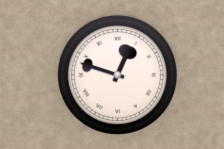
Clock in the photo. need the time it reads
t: 12:48
